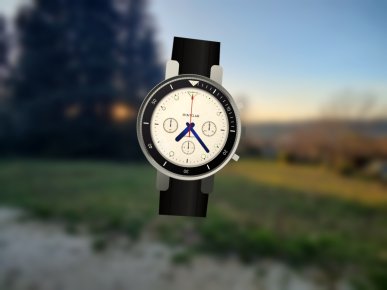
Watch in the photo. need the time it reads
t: 7:23
